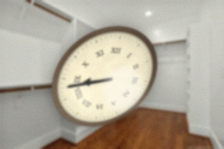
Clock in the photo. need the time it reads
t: 8:43
